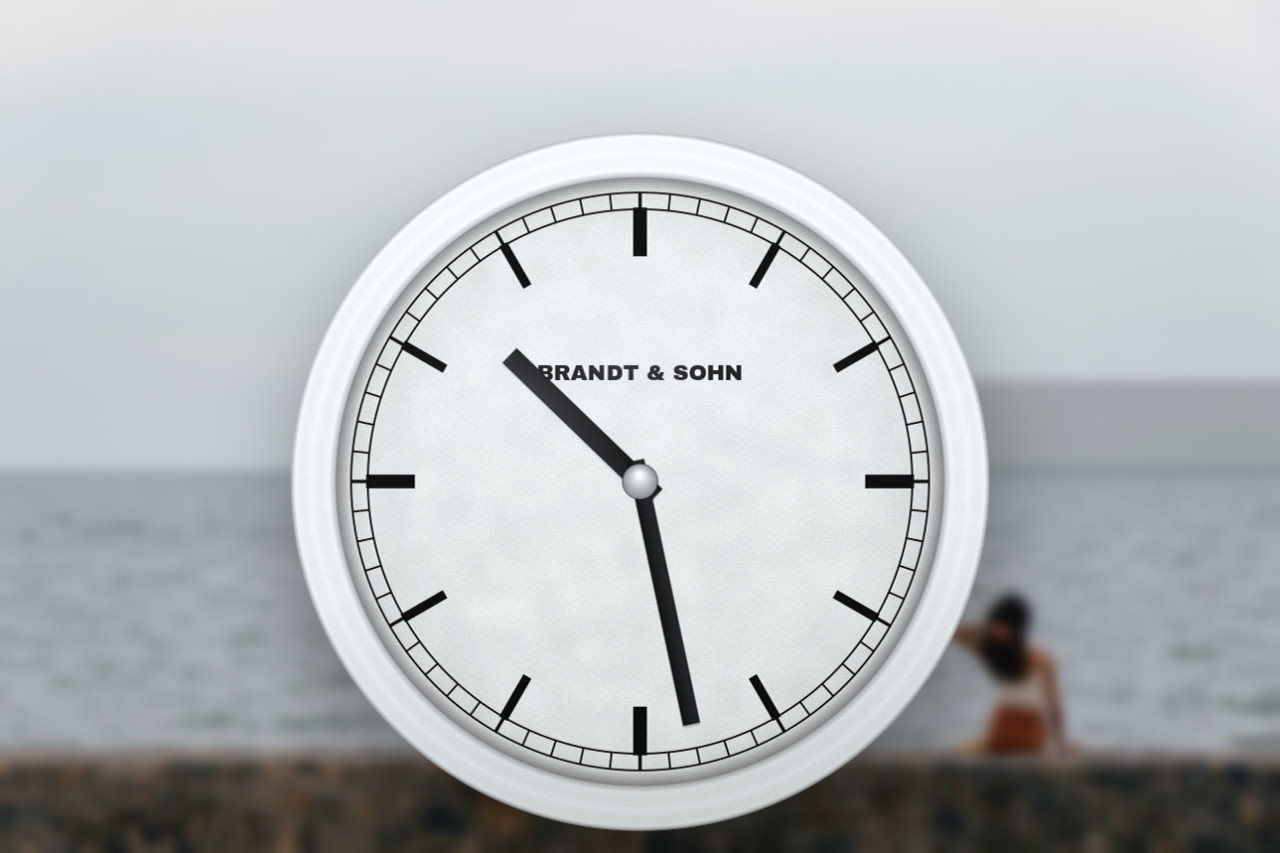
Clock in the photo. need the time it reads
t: 10:28
